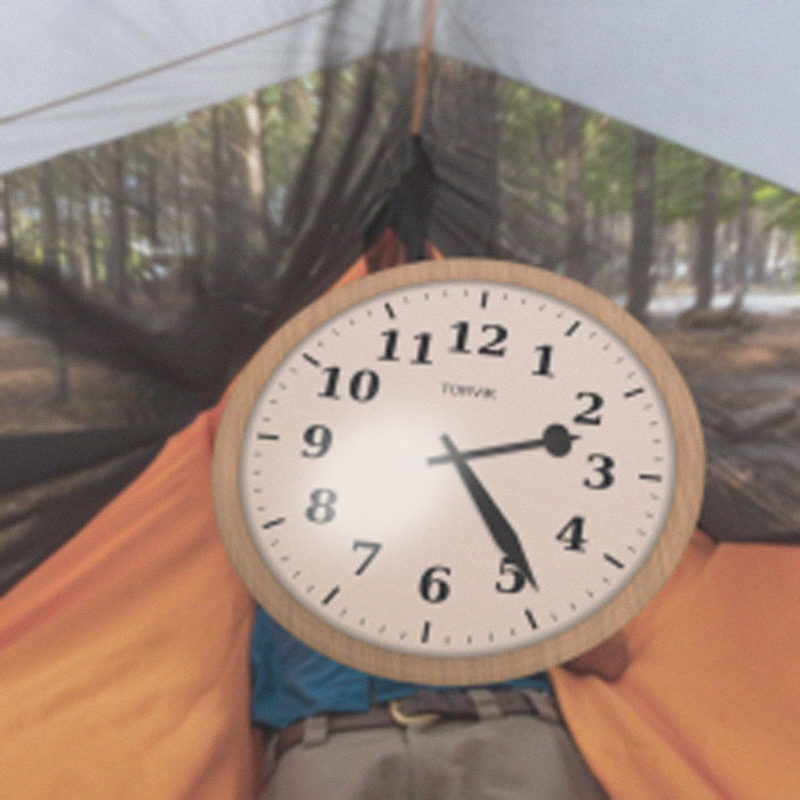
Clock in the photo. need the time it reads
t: 2:24
